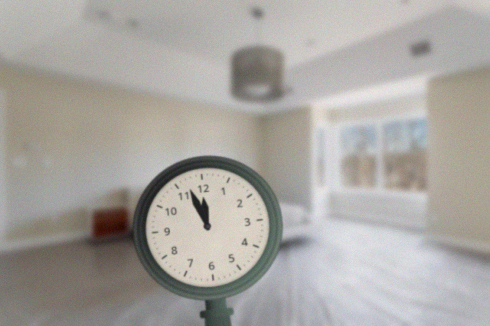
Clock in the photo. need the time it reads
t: 11:57
